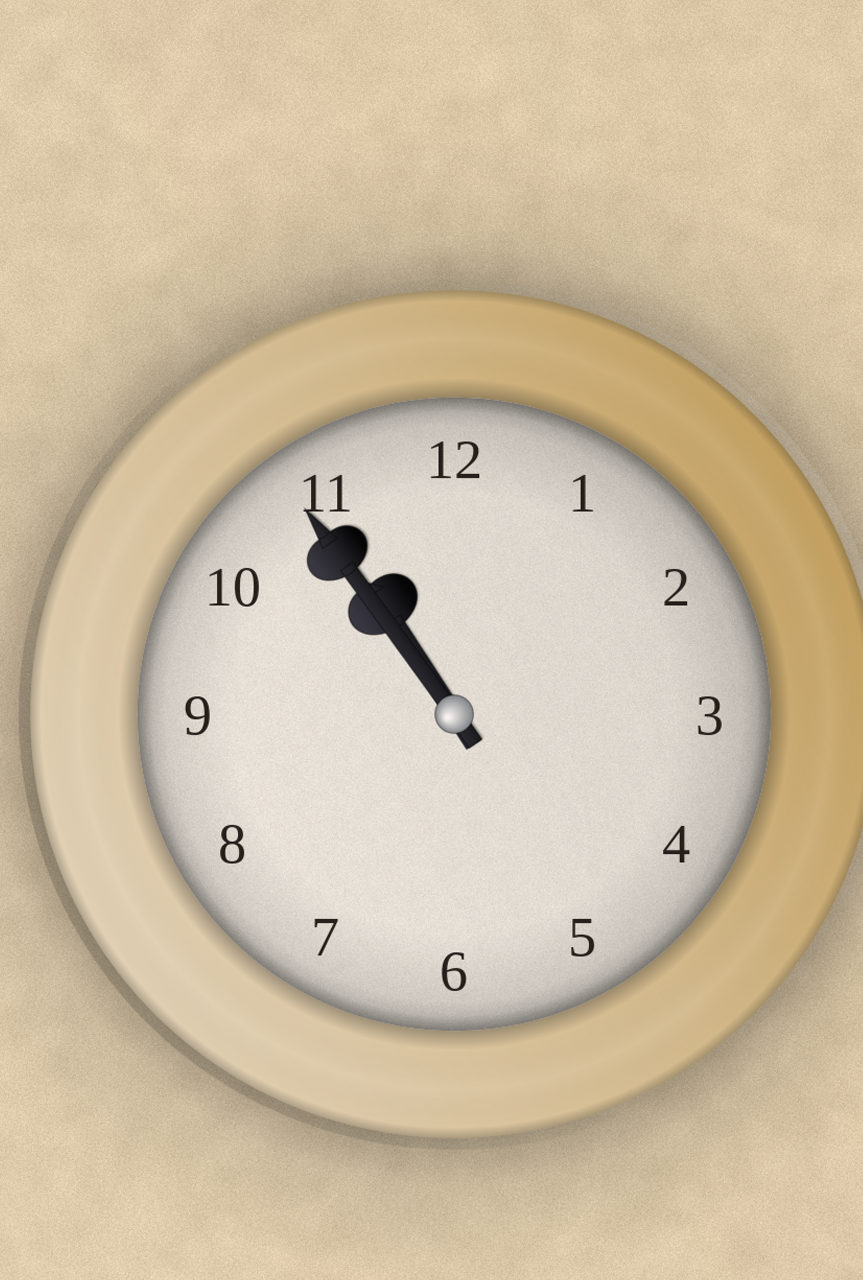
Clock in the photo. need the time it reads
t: 10:54
